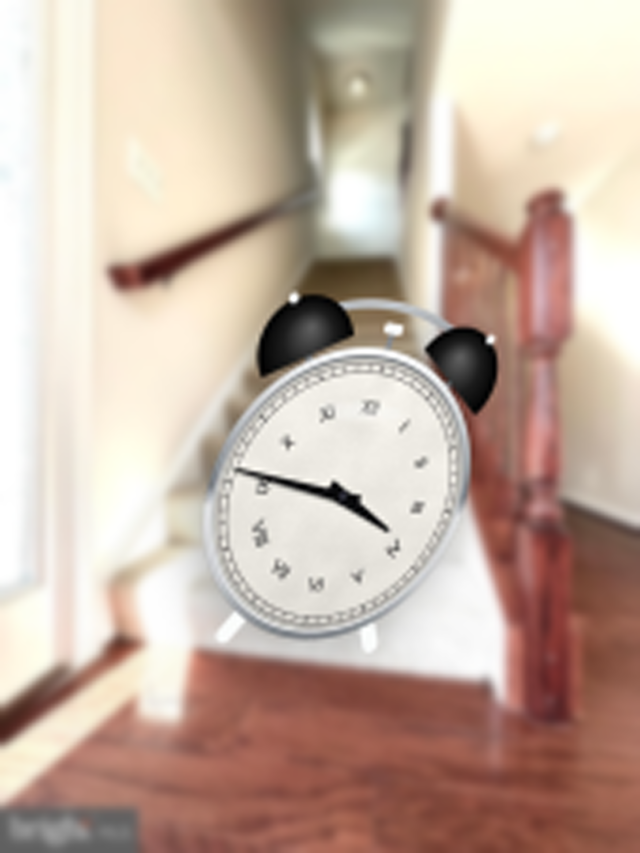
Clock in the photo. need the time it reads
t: 3:46
